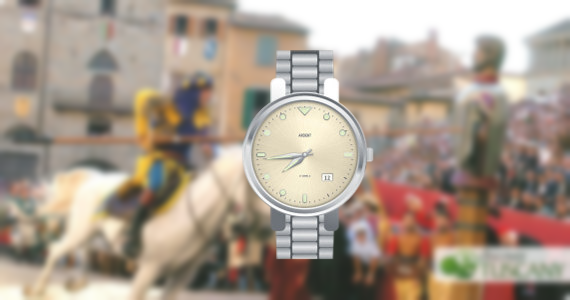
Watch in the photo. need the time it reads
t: 7:44
